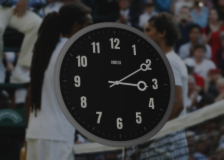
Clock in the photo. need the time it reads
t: 3:10
